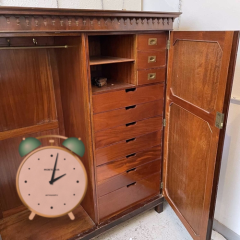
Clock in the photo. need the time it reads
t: 2:02
